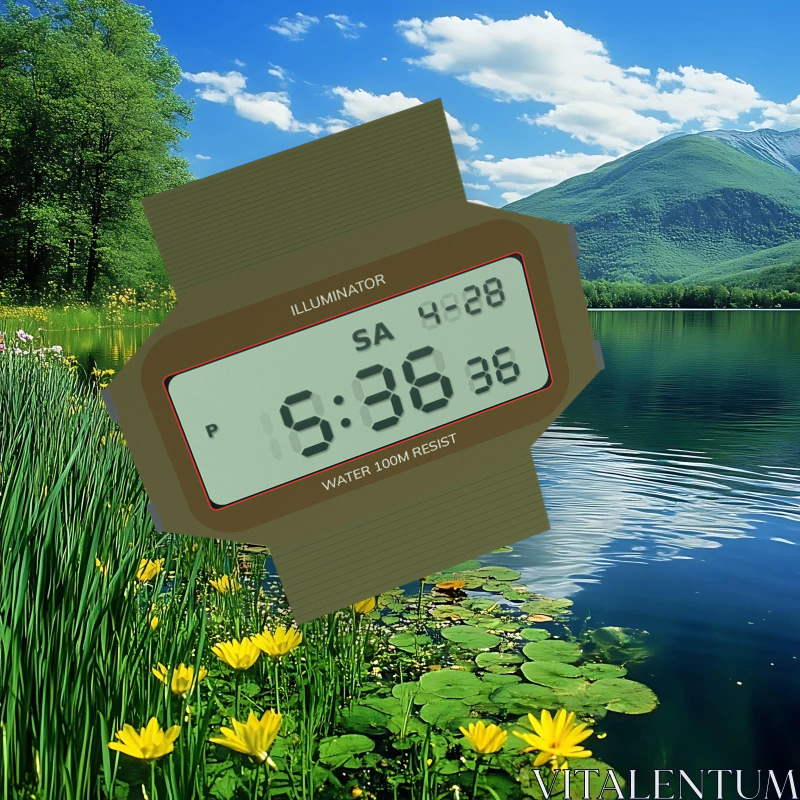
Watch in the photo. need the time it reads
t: 5:36:36
